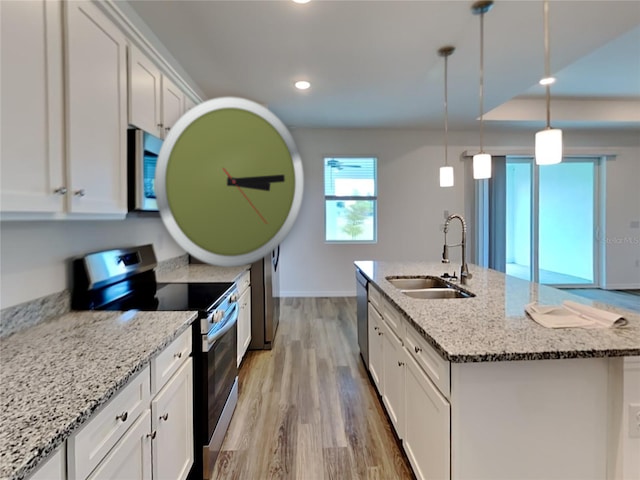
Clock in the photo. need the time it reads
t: 3:14:23
